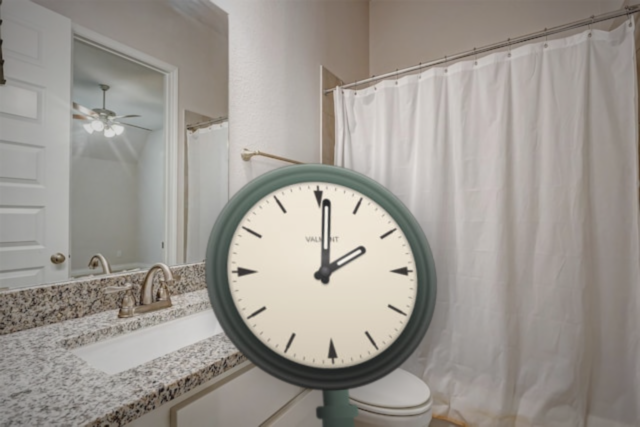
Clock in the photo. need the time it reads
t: 2:01
